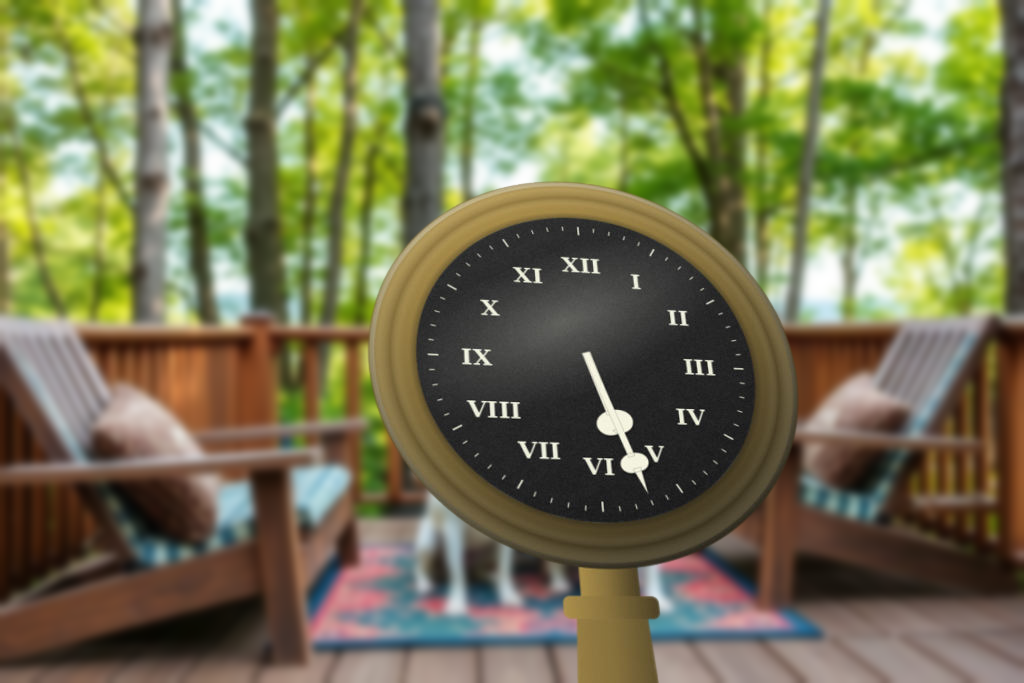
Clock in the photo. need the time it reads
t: 5:27
